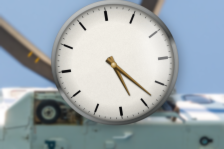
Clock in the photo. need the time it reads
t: 5:23
